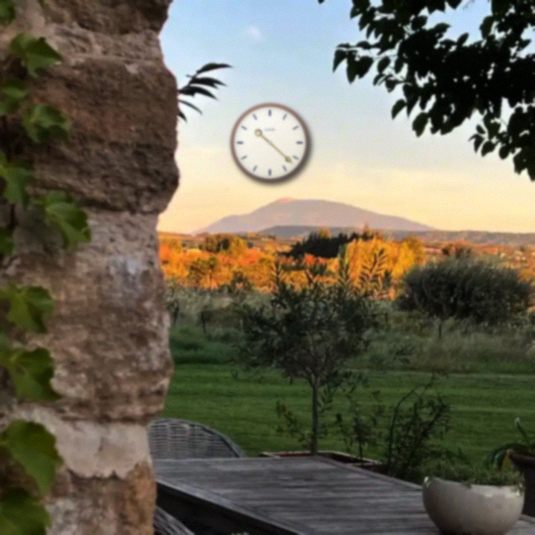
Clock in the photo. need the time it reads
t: 10:22
